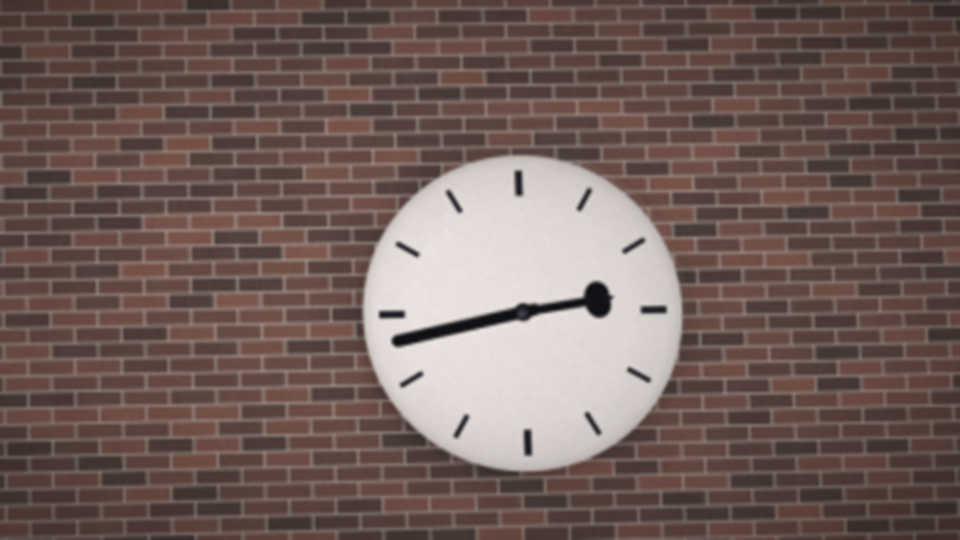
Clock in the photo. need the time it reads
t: 2:43
